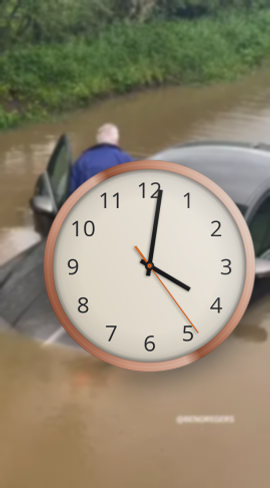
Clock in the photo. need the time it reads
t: 4:01:24
